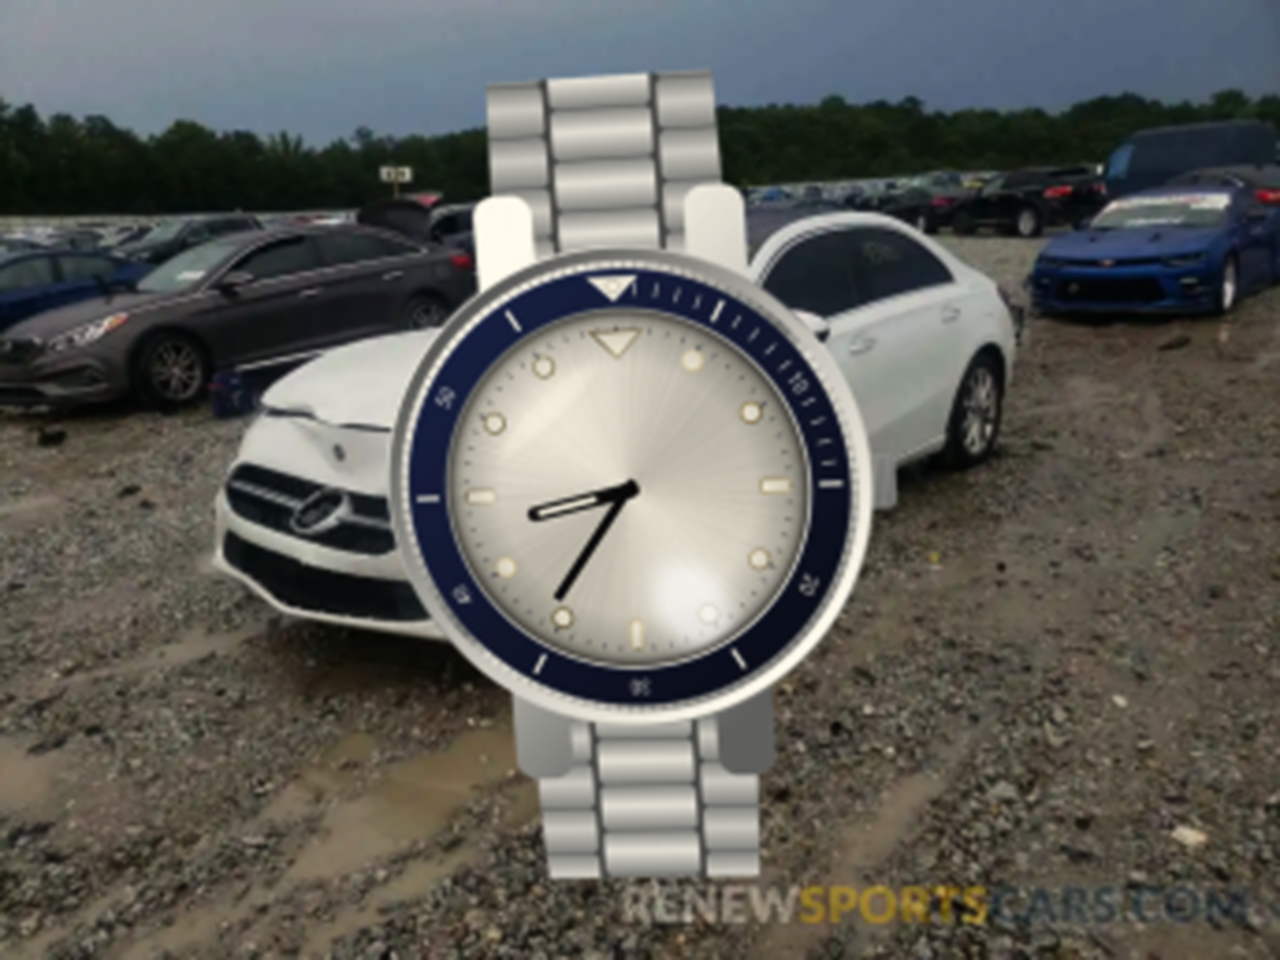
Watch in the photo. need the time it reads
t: 8:36
